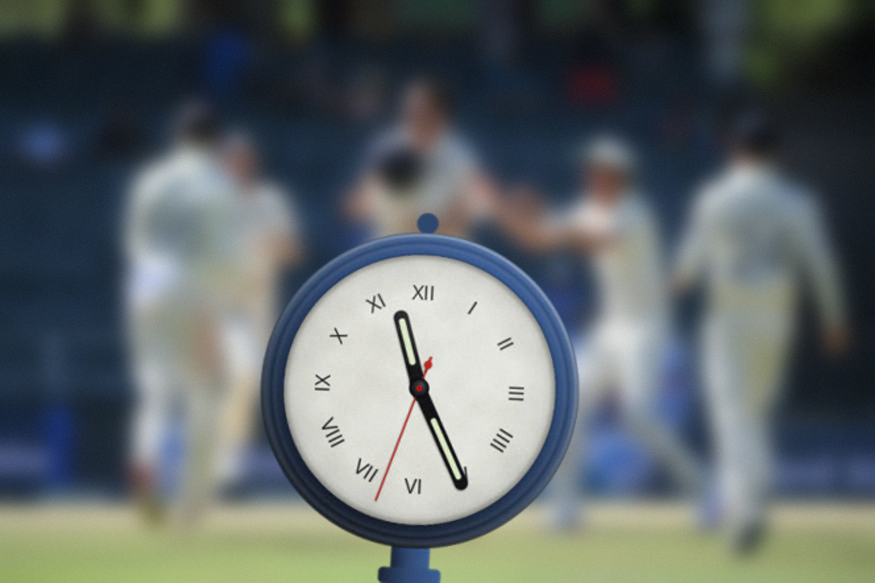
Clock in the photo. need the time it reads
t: 11:25:33
